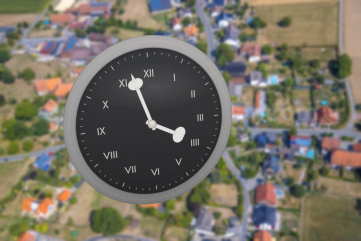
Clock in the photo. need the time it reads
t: 3:57
